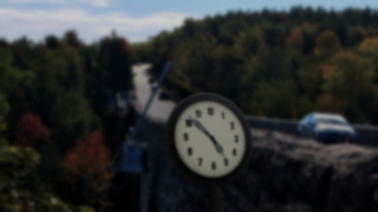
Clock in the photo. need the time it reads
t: 4:52
